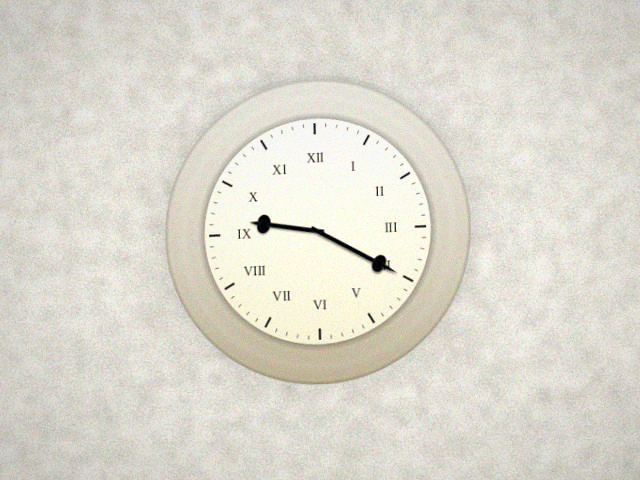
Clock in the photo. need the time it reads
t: 9:20
